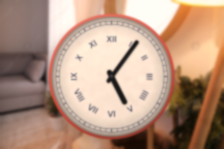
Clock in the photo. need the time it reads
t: 5:06
